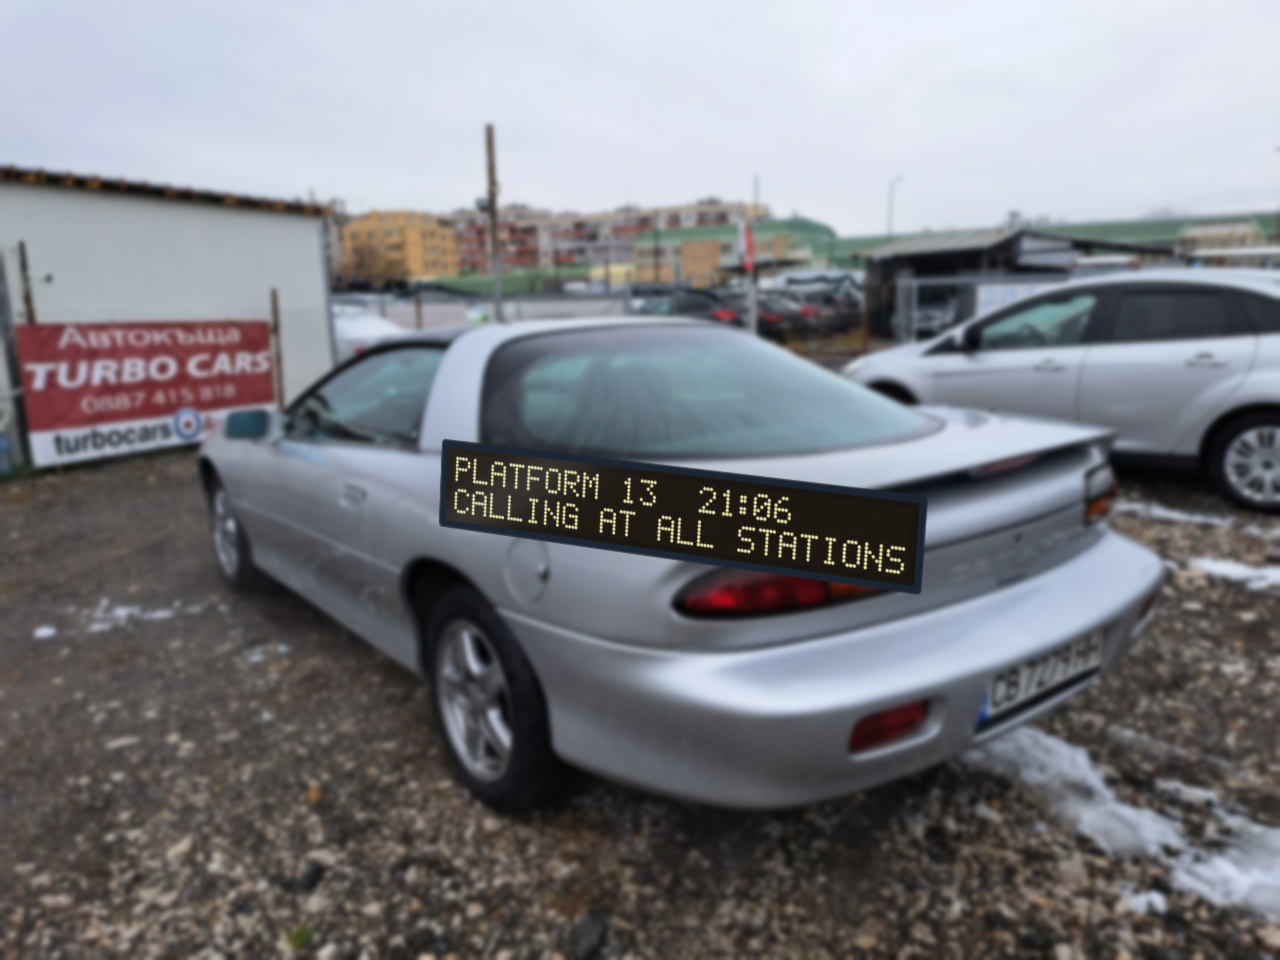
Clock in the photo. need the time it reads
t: 21:06
